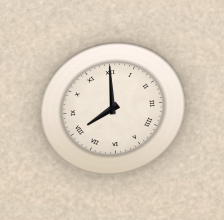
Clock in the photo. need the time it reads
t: 8:00
